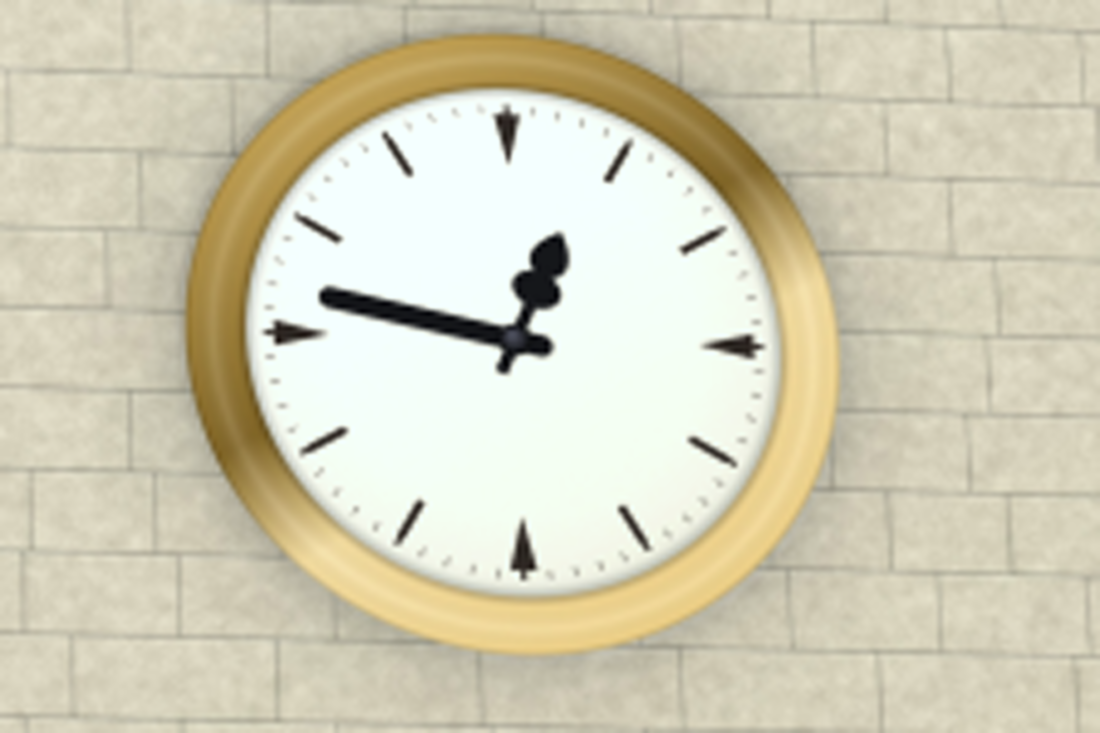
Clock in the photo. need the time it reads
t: 12:47
